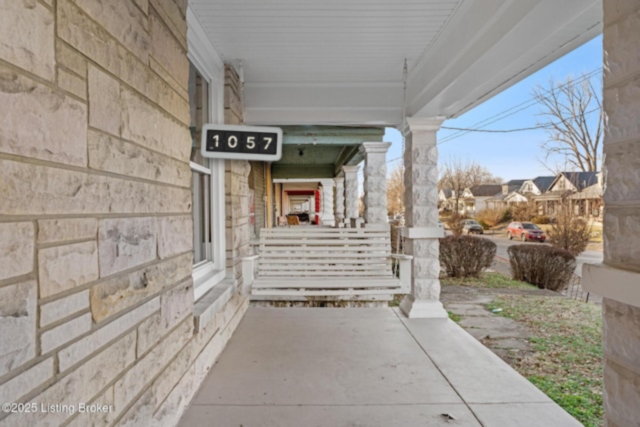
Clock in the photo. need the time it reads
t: 10:57
